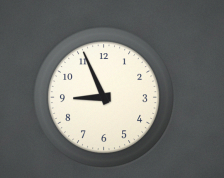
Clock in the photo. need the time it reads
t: 8:56
